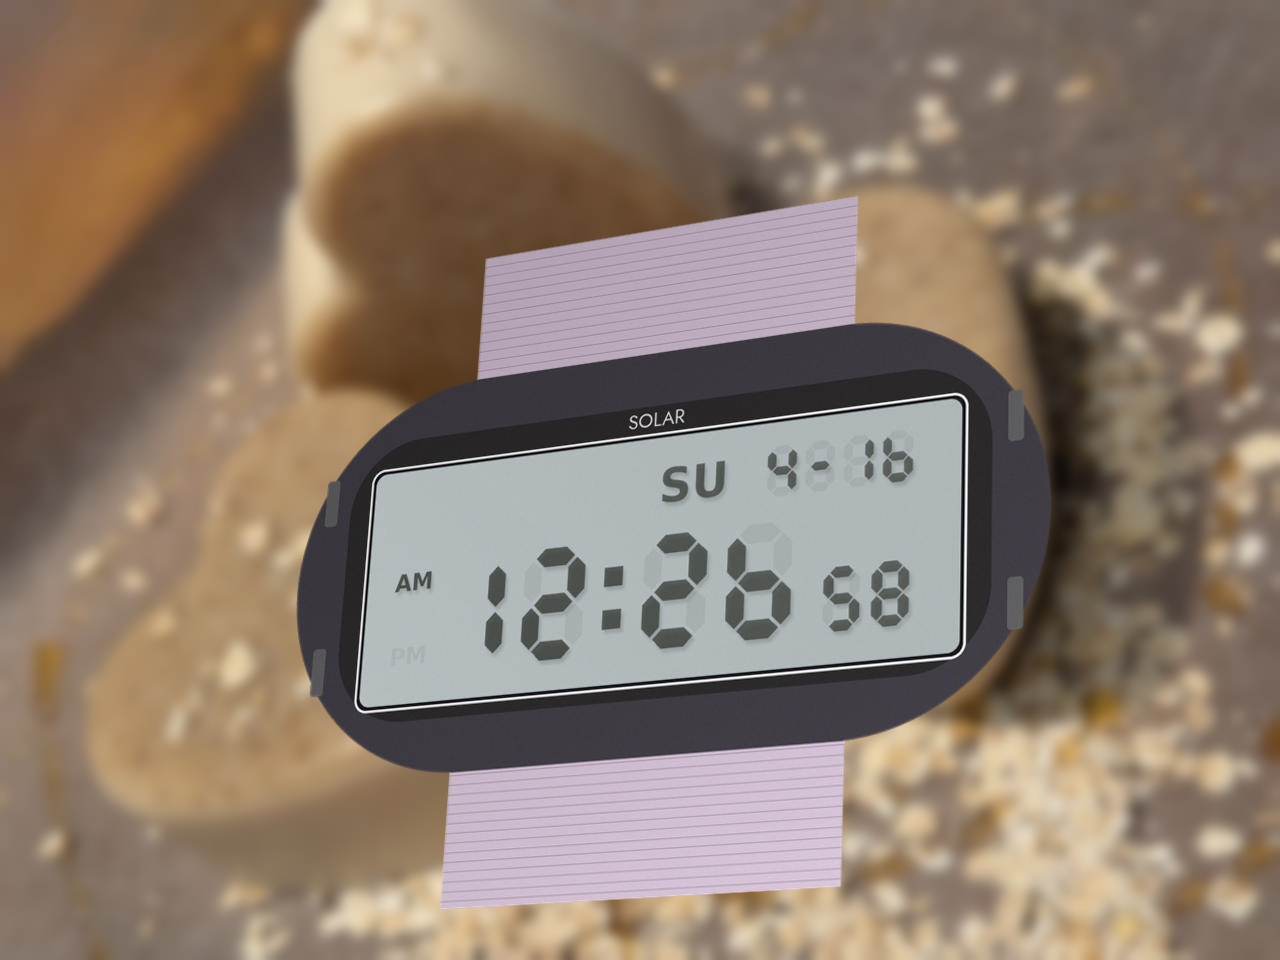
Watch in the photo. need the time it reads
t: 12:26:58
